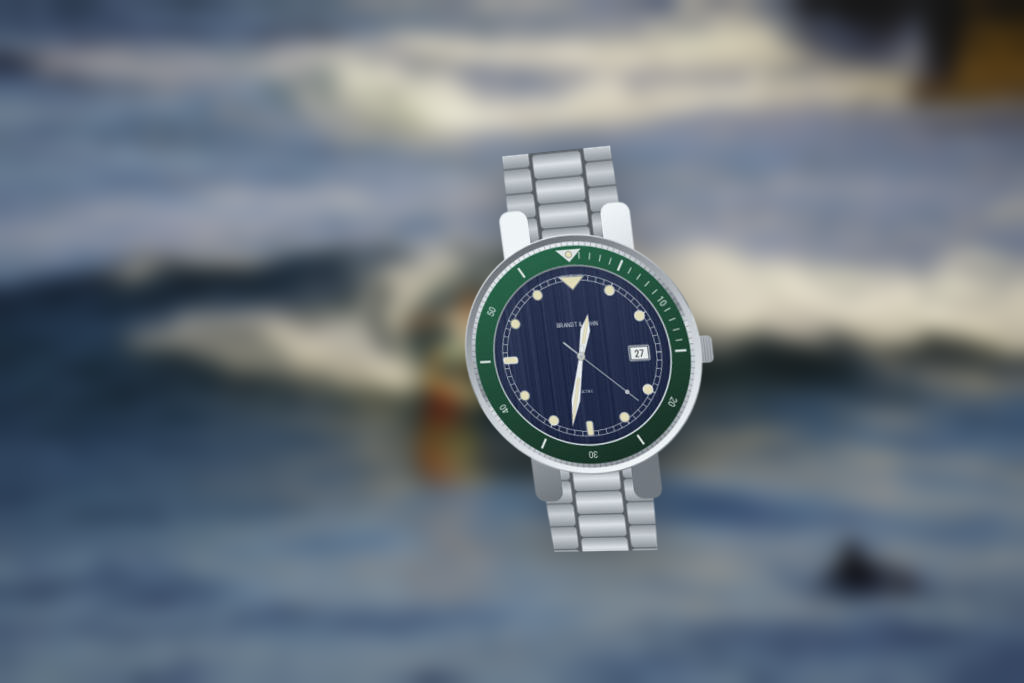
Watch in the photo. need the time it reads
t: 12:32:22
